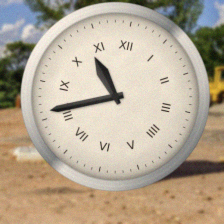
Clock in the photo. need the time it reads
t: 10:41
